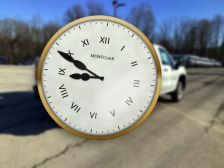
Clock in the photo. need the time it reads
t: 8:49
